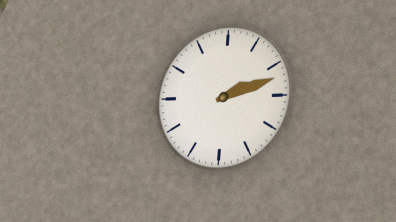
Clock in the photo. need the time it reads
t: 2:12
